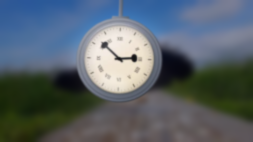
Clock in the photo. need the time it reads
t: 2:52
